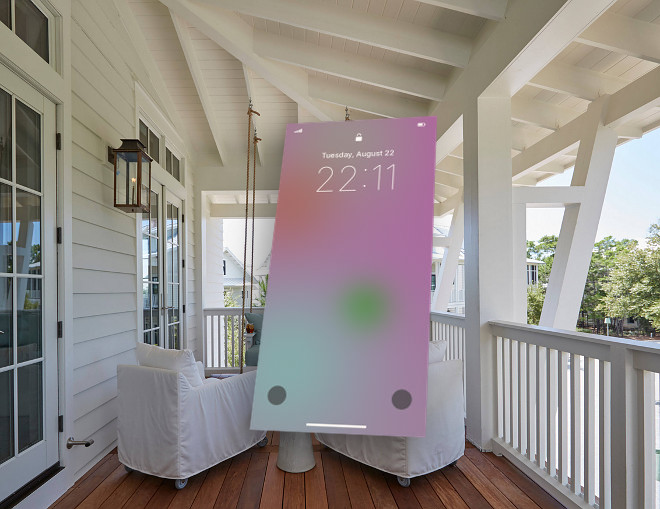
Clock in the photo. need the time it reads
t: 22:11
